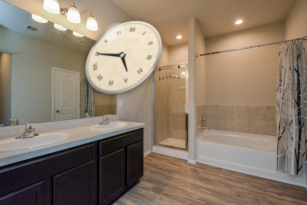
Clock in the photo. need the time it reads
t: 4:45
